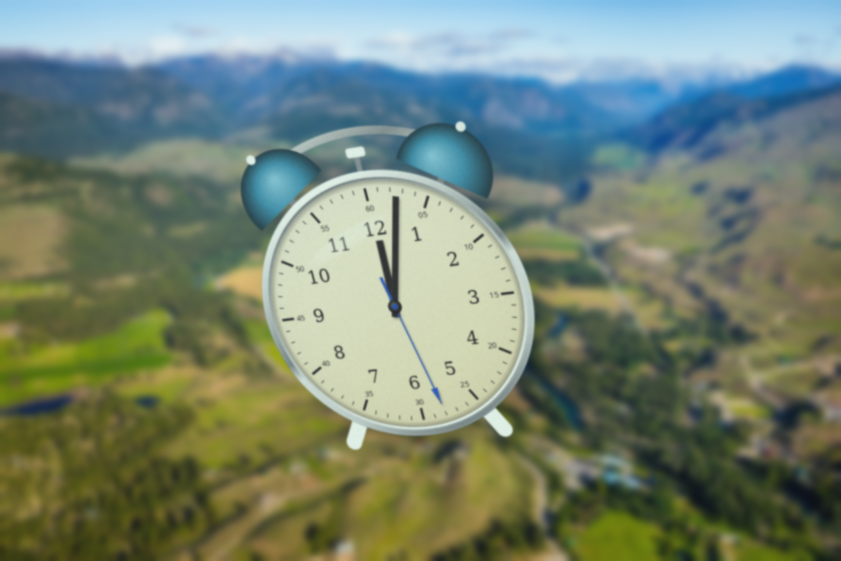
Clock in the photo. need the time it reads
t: 12:02:28
